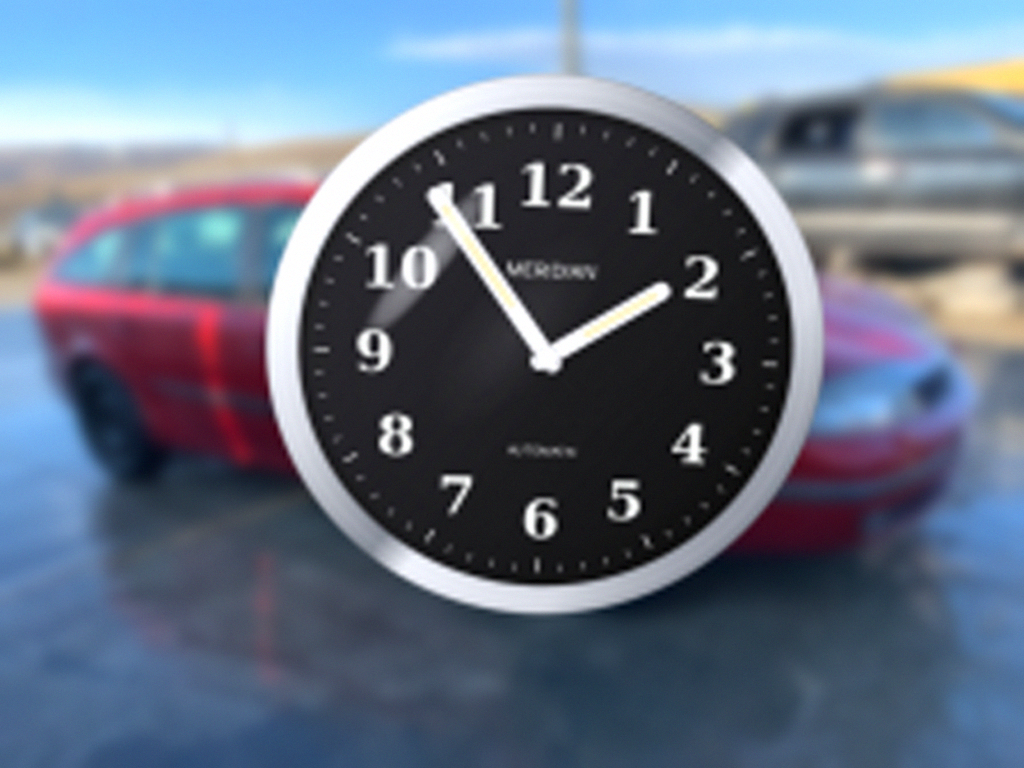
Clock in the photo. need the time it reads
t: 1:54
